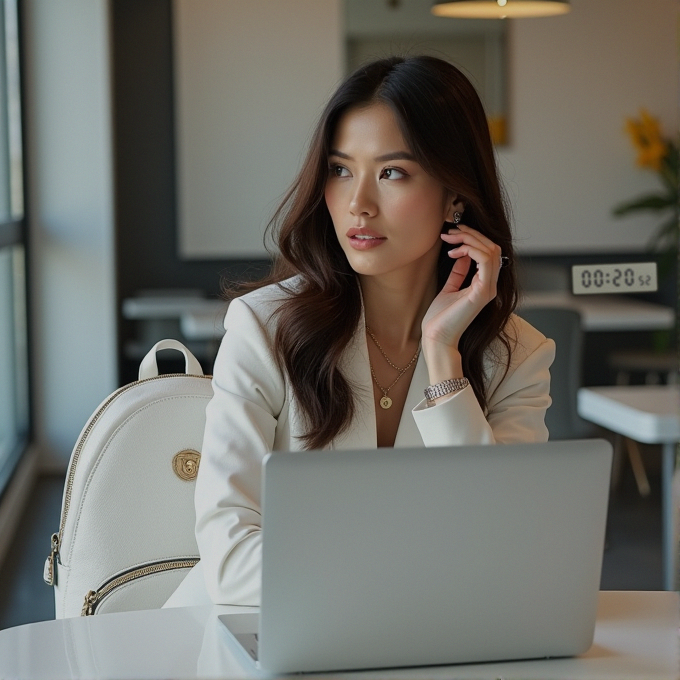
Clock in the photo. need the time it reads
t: 0:20
